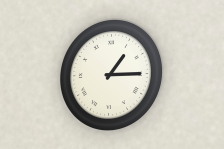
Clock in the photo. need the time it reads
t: 1:15
